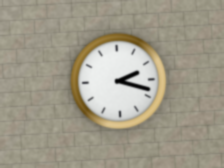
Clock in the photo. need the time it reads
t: 2:18
